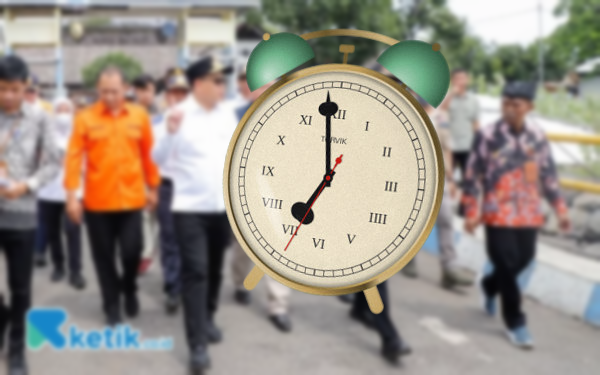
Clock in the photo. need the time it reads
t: 6:58:34
